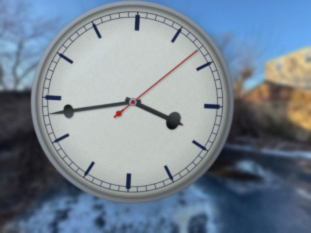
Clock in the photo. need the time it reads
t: 3:43:08
